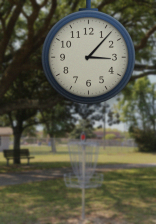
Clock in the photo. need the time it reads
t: 3:07
